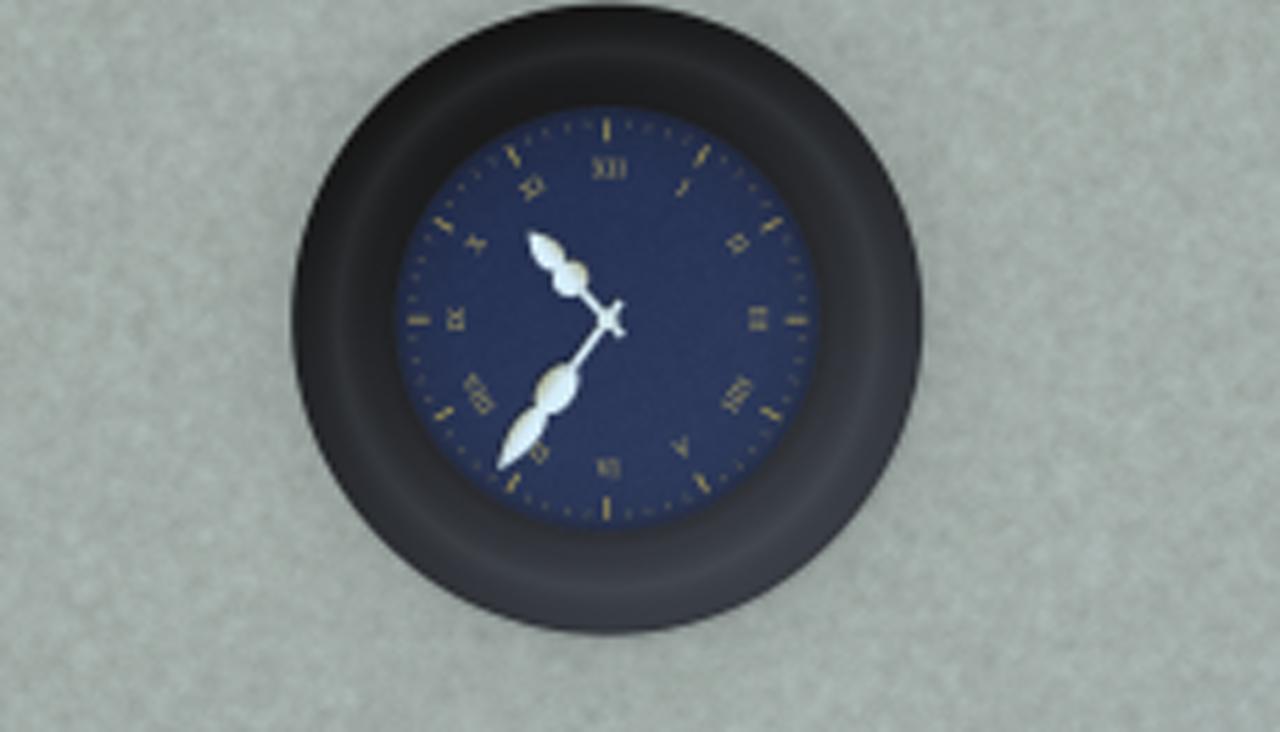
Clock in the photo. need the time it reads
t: 10:36
